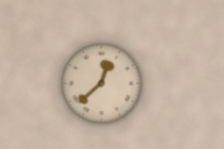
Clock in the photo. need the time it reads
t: 12:38
